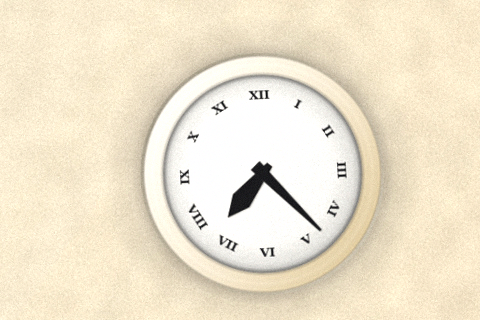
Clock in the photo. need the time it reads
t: 7:23
